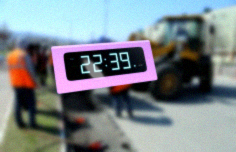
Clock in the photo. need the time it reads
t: 22:39
